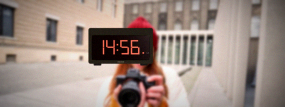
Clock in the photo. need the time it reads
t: 14:56
